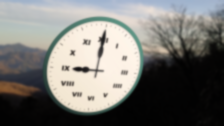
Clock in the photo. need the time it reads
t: 9:00
